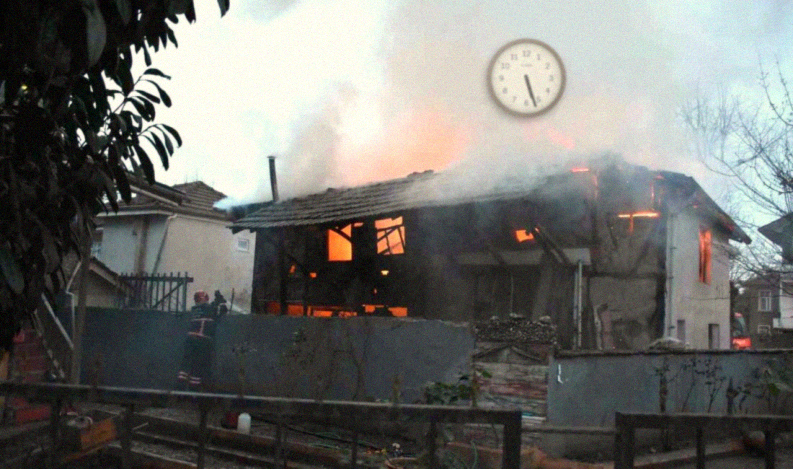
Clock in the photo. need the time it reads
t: 5:27
